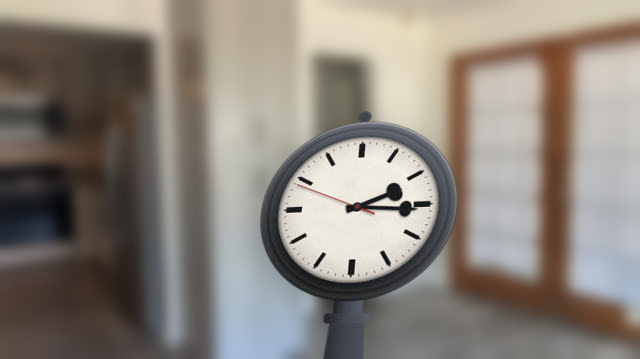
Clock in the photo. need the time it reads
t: 2:15:49
